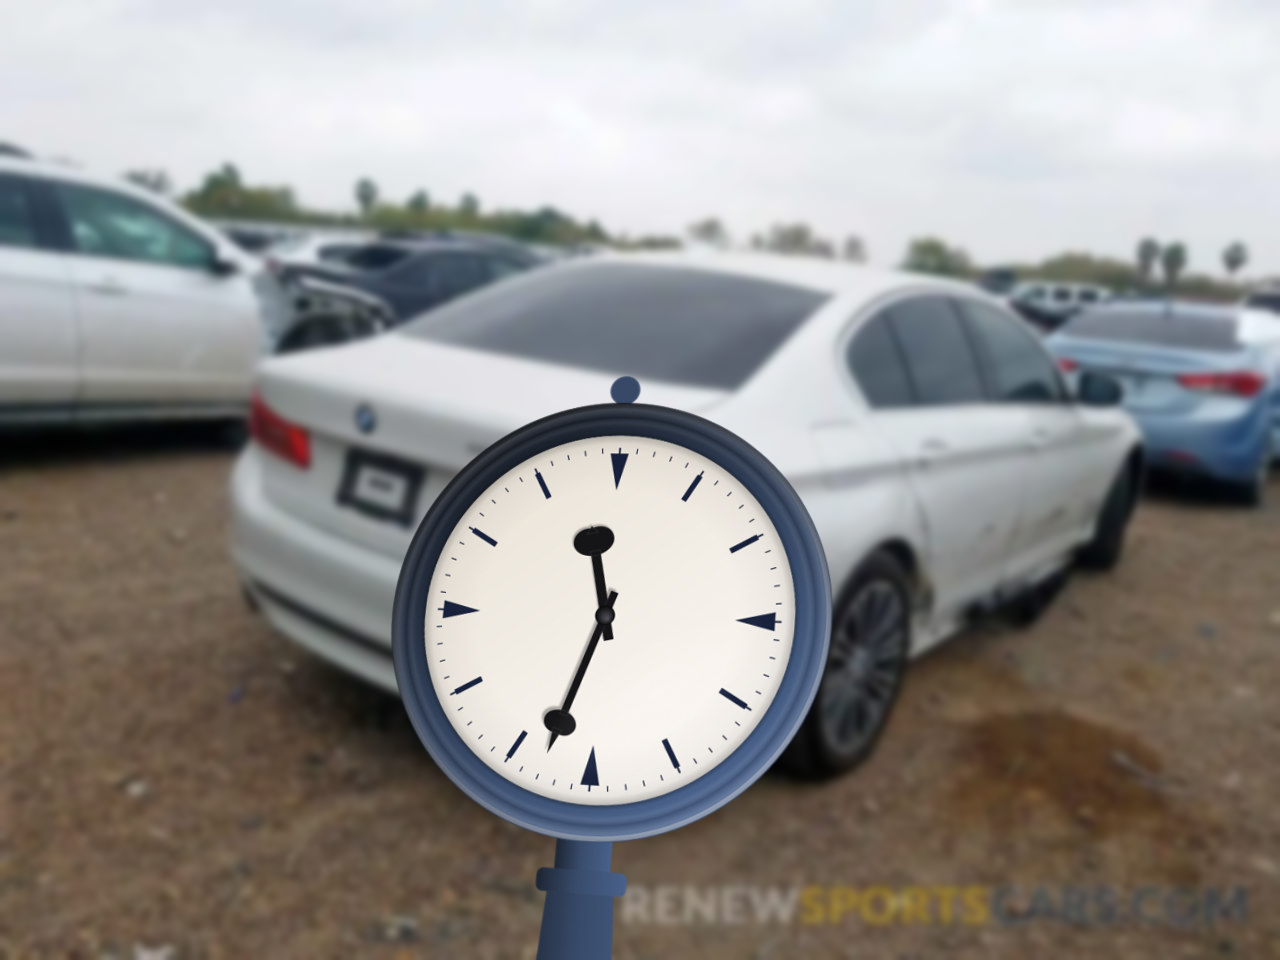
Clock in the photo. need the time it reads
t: 11:33
